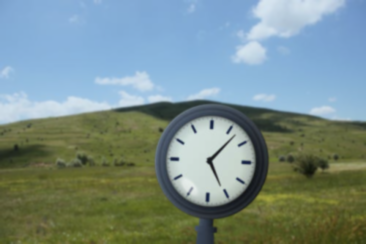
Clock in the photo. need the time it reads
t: 5:07
